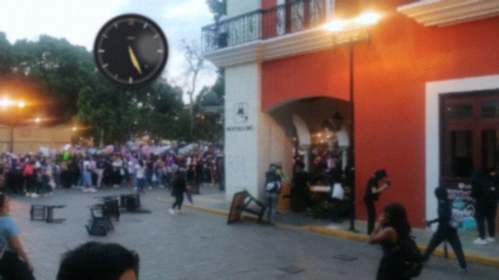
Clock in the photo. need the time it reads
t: 5:26
